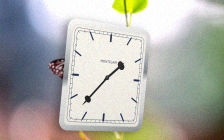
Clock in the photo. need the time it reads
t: 1:37
